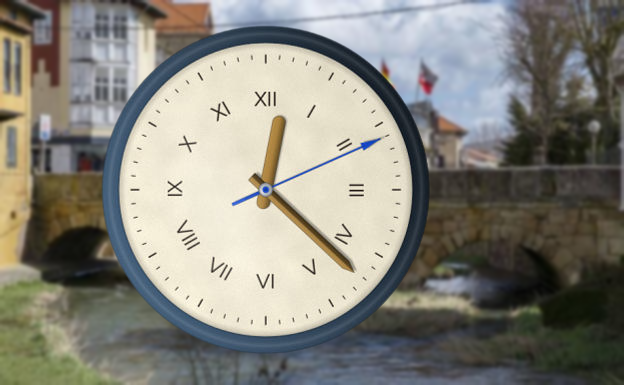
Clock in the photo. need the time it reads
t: 12:22:11
